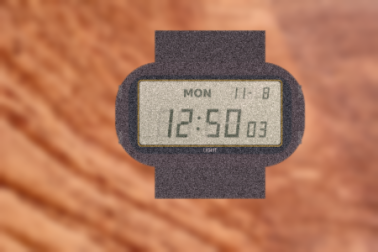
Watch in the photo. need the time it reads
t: 12:50:03
